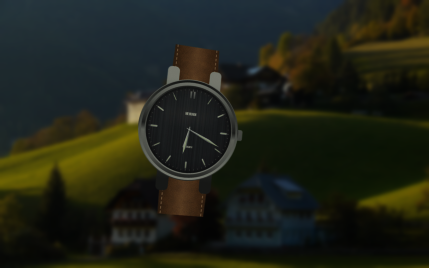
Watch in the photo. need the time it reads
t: 6:19
